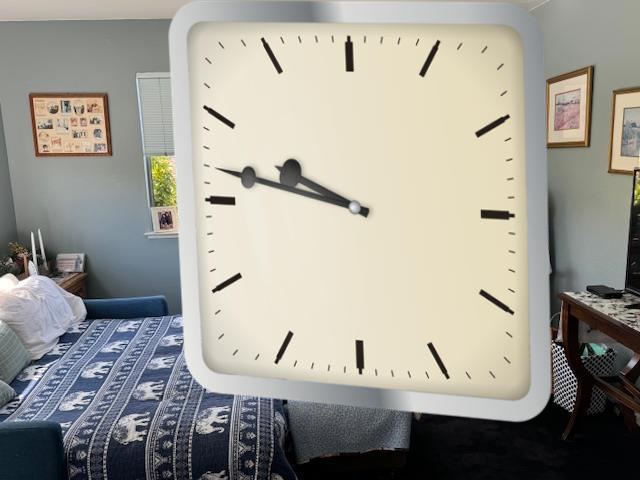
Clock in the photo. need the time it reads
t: 9:47
